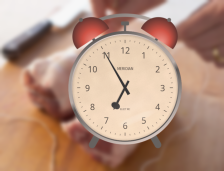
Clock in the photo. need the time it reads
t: 6:55
